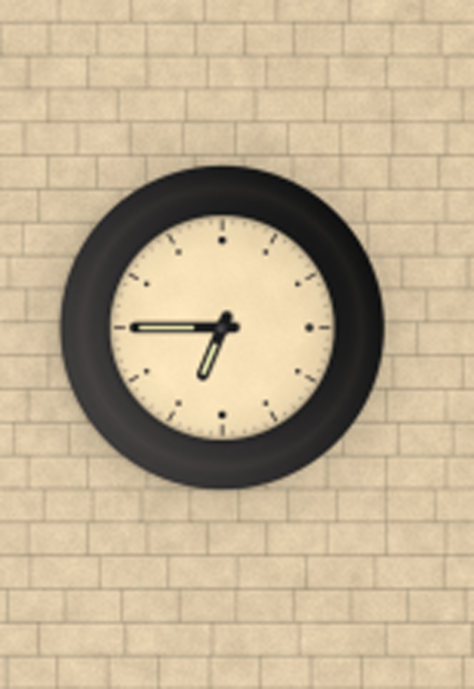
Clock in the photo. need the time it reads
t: 6:45
